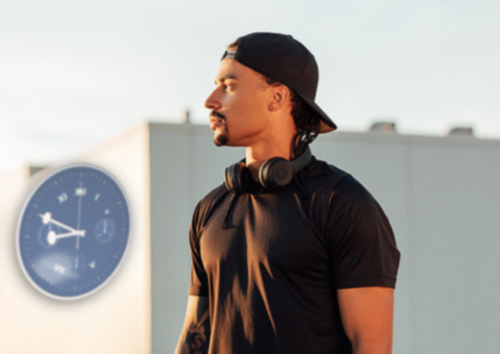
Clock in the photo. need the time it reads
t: 8:49
